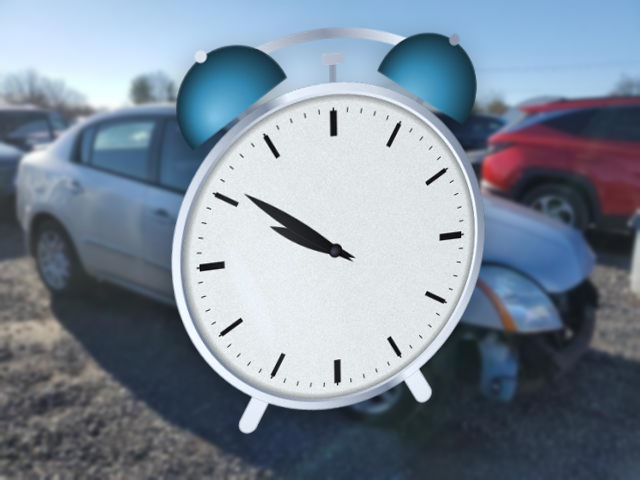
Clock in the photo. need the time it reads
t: 9:51
